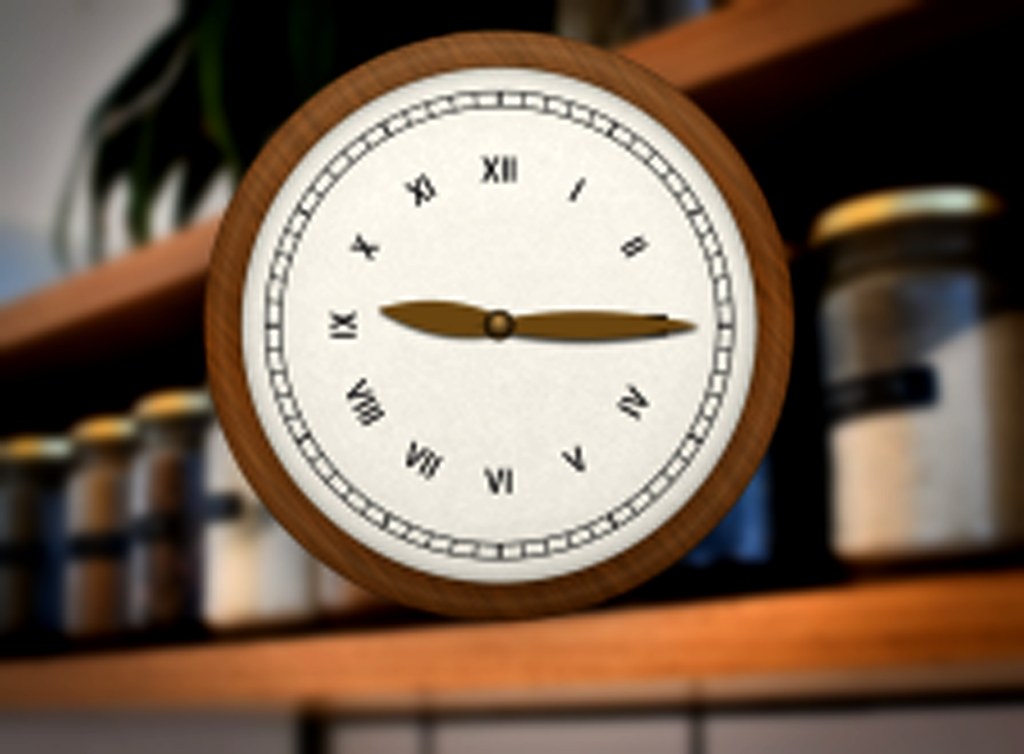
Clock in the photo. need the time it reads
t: 9:15
